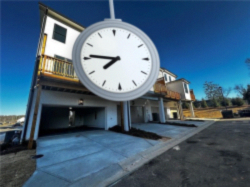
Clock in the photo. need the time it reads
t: 7:46
